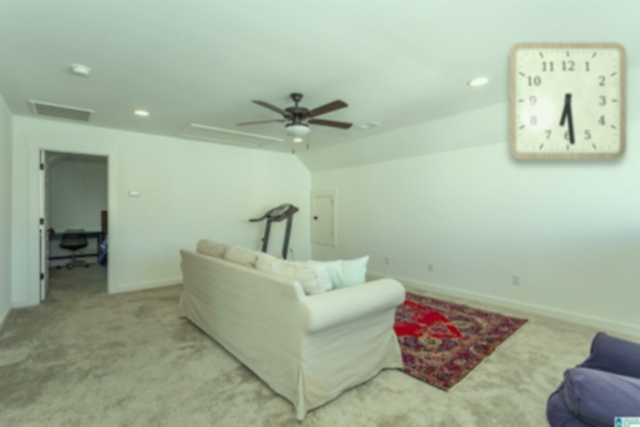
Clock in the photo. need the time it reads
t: 6:29
